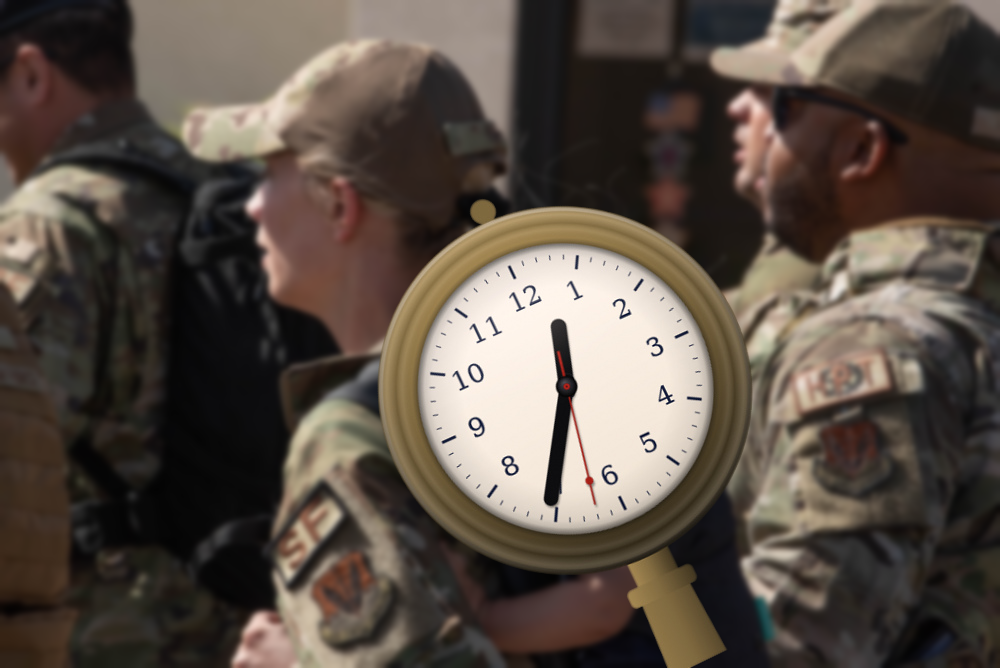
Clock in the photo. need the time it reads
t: 12:35:32
